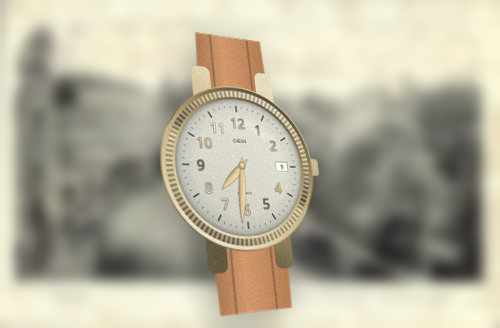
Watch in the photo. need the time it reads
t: 7:31
